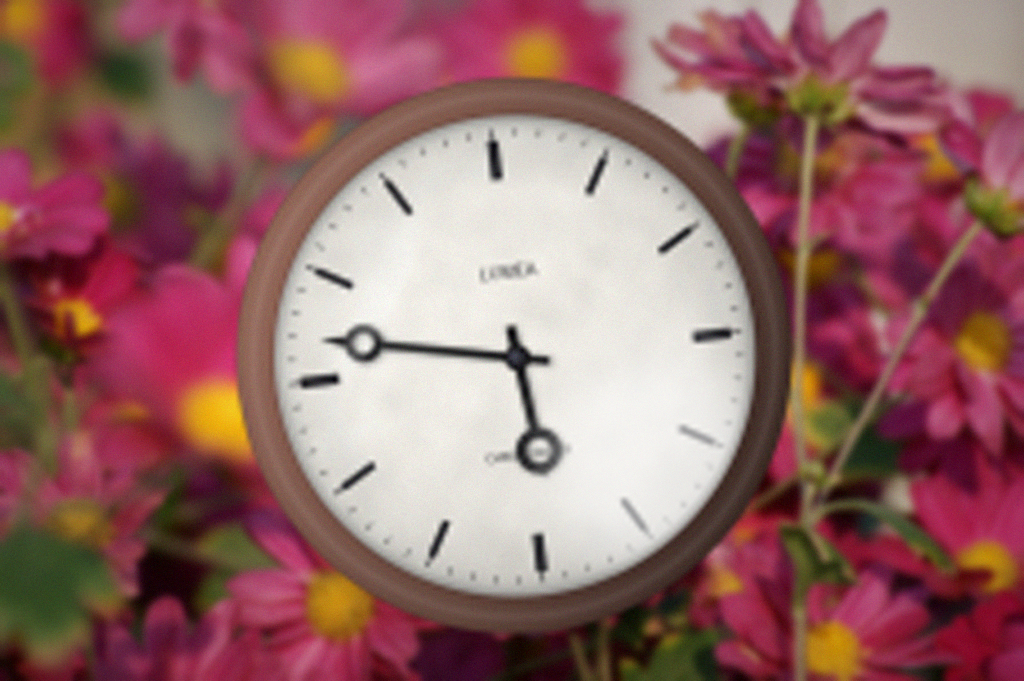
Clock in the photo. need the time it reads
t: 5:47
